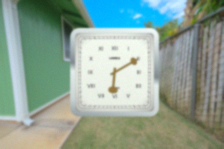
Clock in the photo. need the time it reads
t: 6:10
